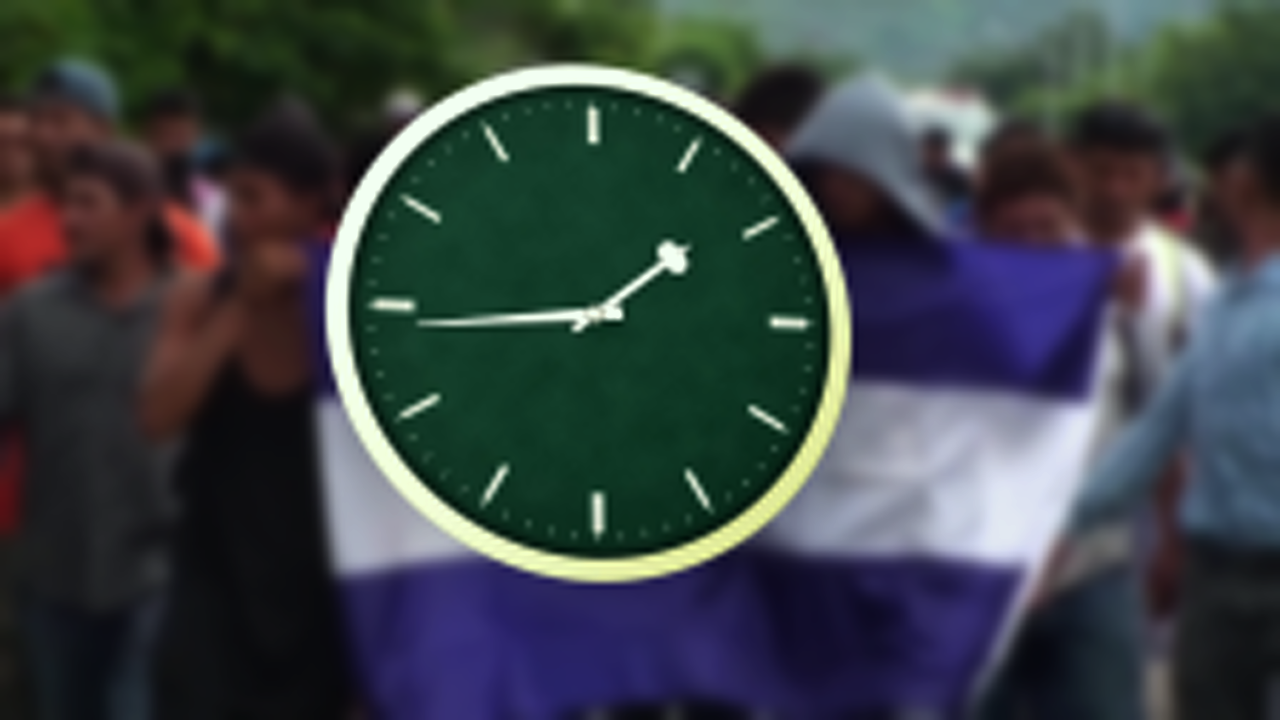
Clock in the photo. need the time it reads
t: 1:44
